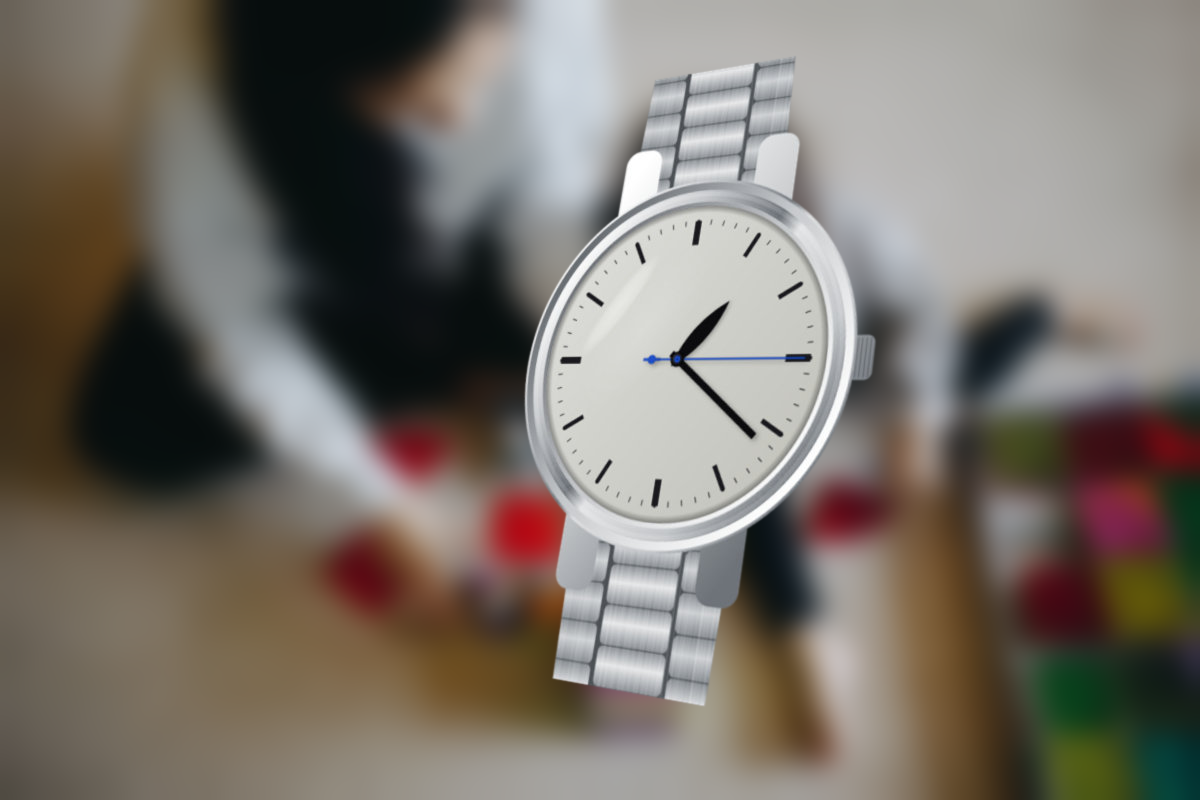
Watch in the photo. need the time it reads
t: 1:21:15
